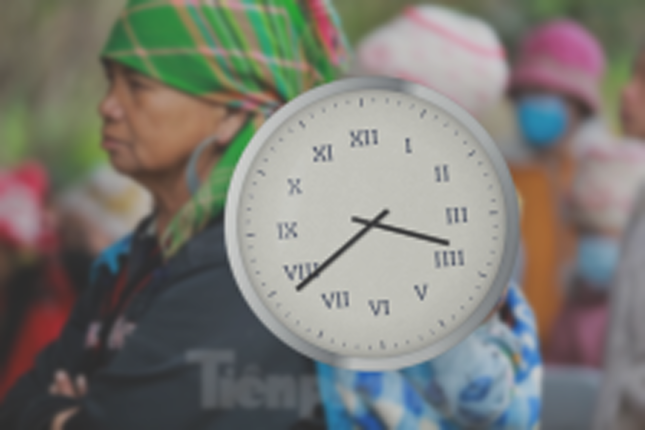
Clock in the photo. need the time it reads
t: 3:39
